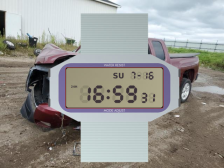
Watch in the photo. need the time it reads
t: 16:59:31
